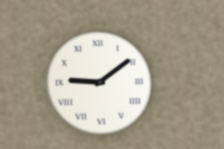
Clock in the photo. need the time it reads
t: 9:09
